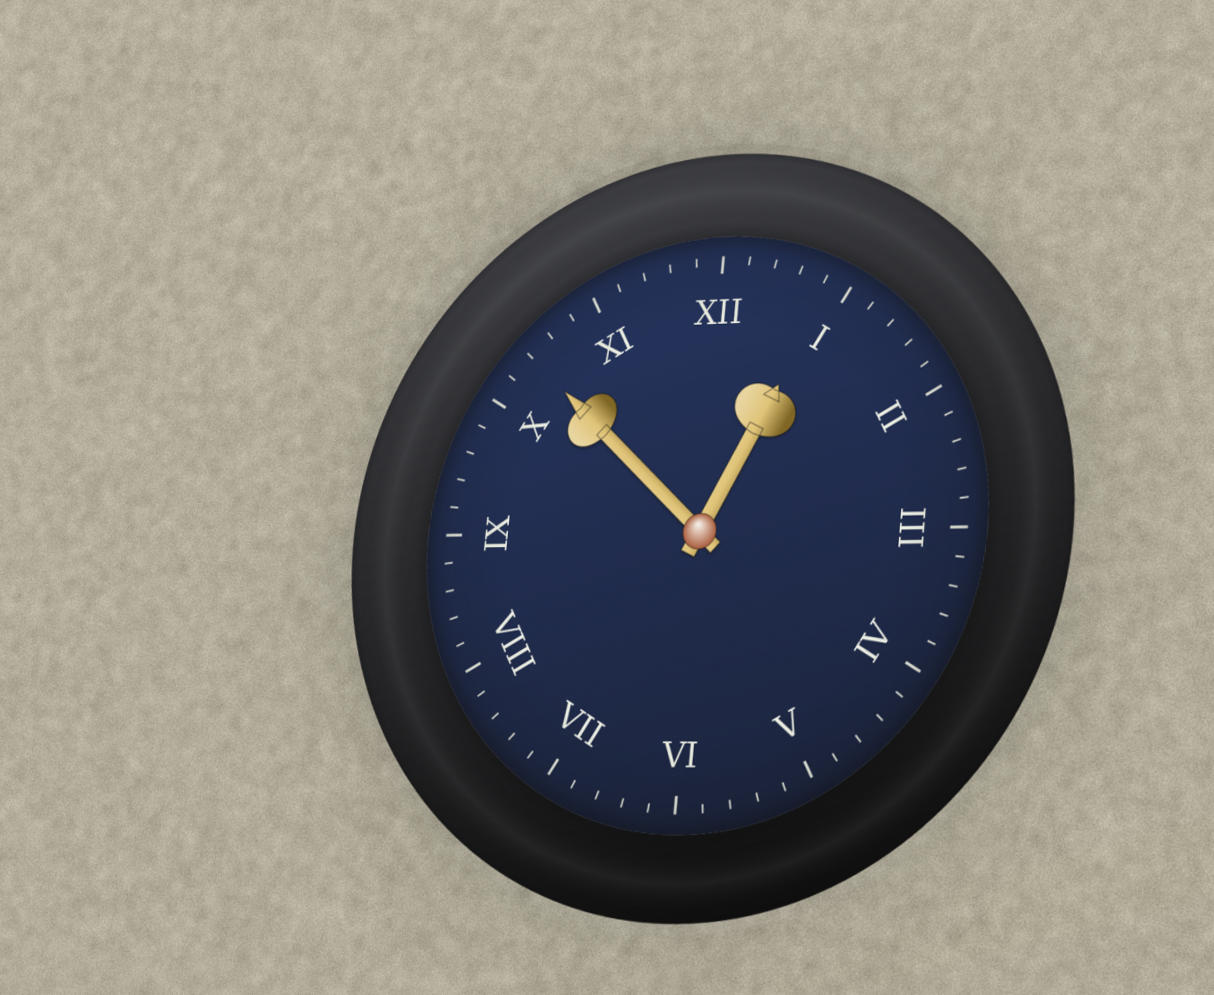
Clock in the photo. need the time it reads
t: 12:52
